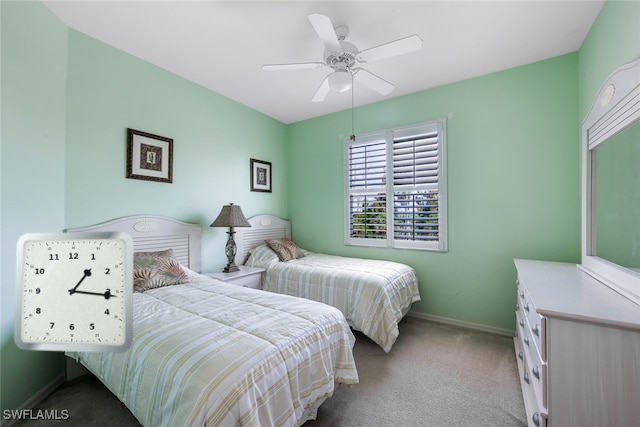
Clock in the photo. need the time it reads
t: 1:16
